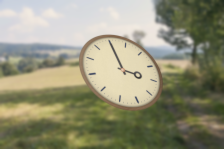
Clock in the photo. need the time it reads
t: 4:00
